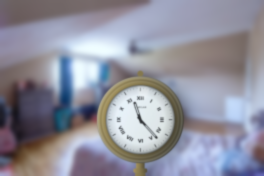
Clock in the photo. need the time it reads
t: 11:23
